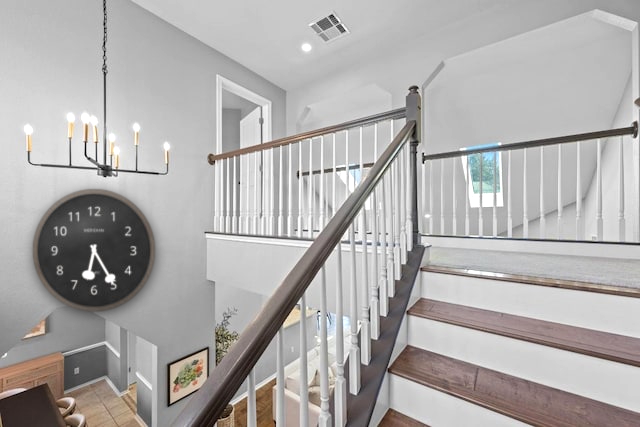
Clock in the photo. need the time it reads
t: 6:25
